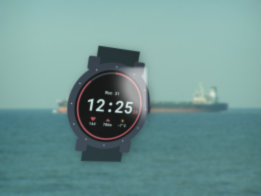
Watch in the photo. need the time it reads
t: 12:25
